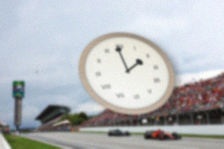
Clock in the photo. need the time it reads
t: 1:59
